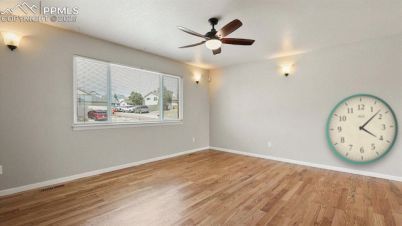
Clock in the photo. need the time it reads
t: 4:08
